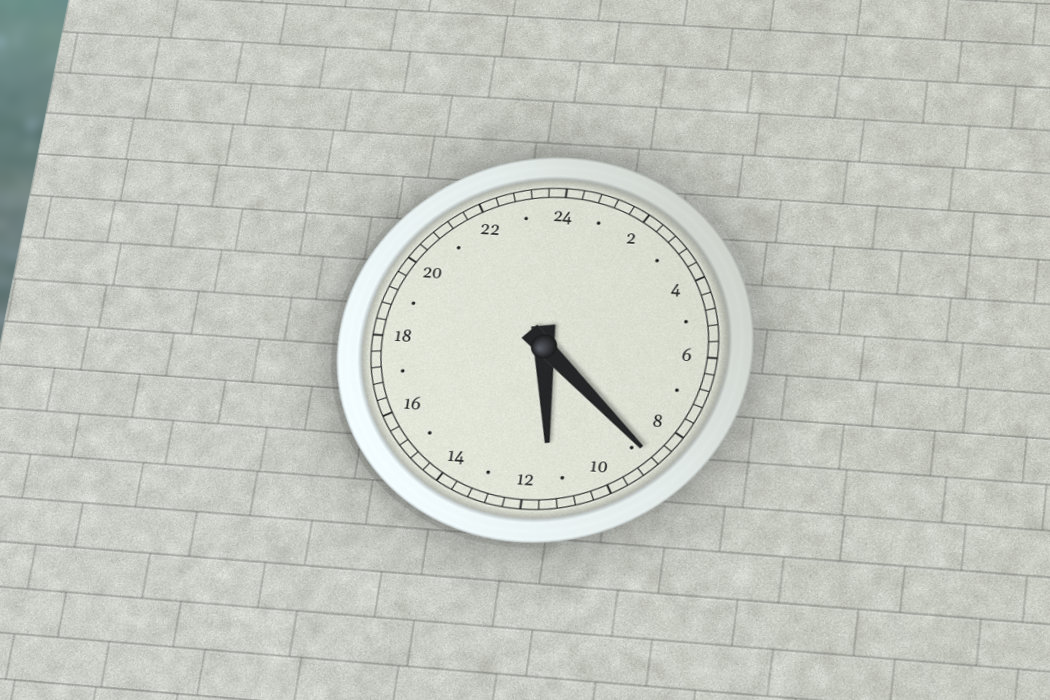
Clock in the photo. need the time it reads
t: 11:22
